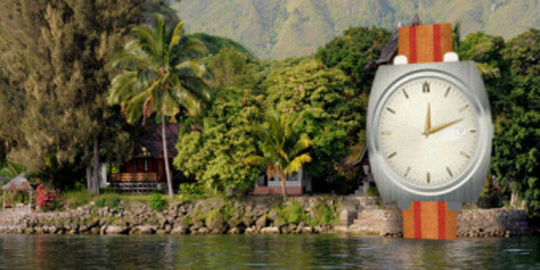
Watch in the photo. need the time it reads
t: 12:12
